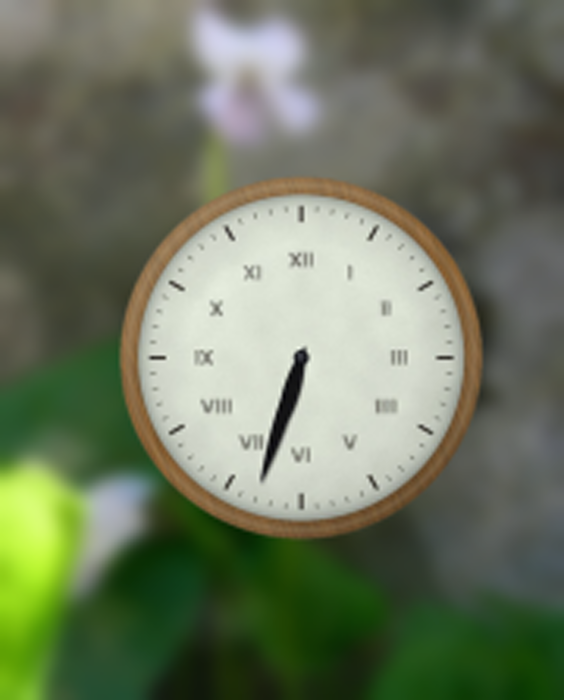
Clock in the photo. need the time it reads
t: 6:33
